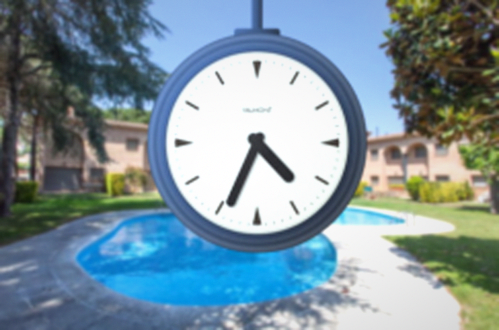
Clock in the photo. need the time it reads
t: 4:34
